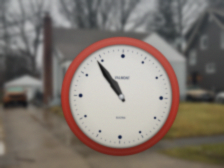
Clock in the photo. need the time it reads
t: 10:54
